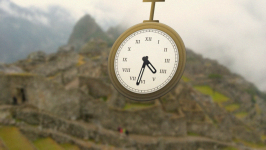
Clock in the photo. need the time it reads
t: 4:32
